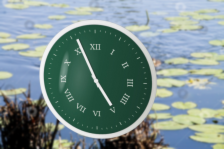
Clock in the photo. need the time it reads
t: 4:56
